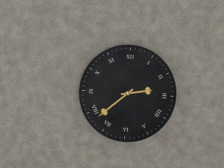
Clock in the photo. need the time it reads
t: 2:38
